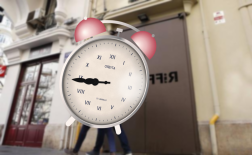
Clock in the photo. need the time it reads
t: 8:44
